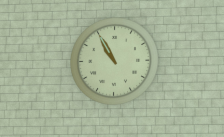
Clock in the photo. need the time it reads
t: 10:55
